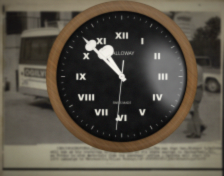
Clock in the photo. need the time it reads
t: 10:52:31
